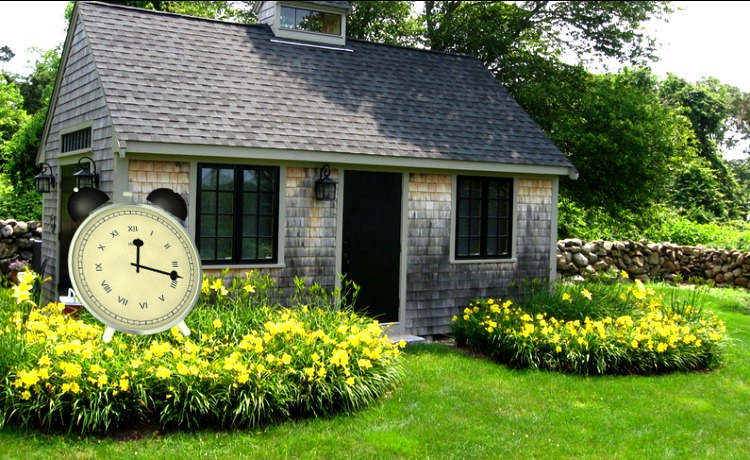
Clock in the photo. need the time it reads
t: 12:18
